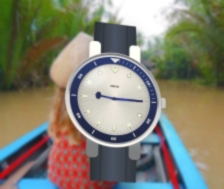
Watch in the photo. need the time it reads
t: 9:15
